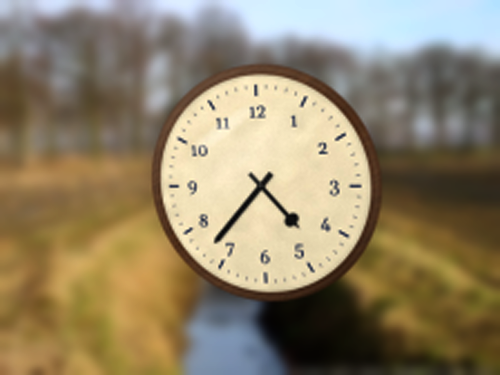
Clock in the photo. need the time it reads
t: 4:37
